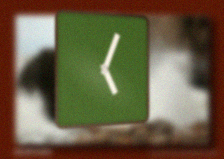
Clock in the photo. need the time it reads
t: 5:04
